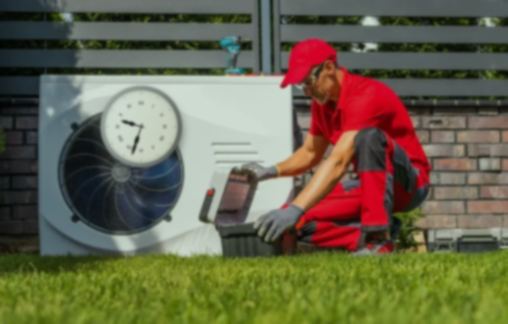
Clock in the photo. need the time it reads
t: 9:33
